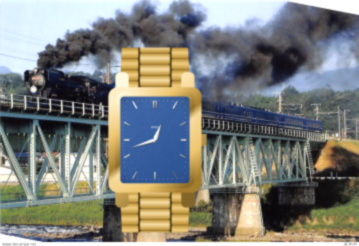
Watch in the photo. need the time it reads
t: 12:42
